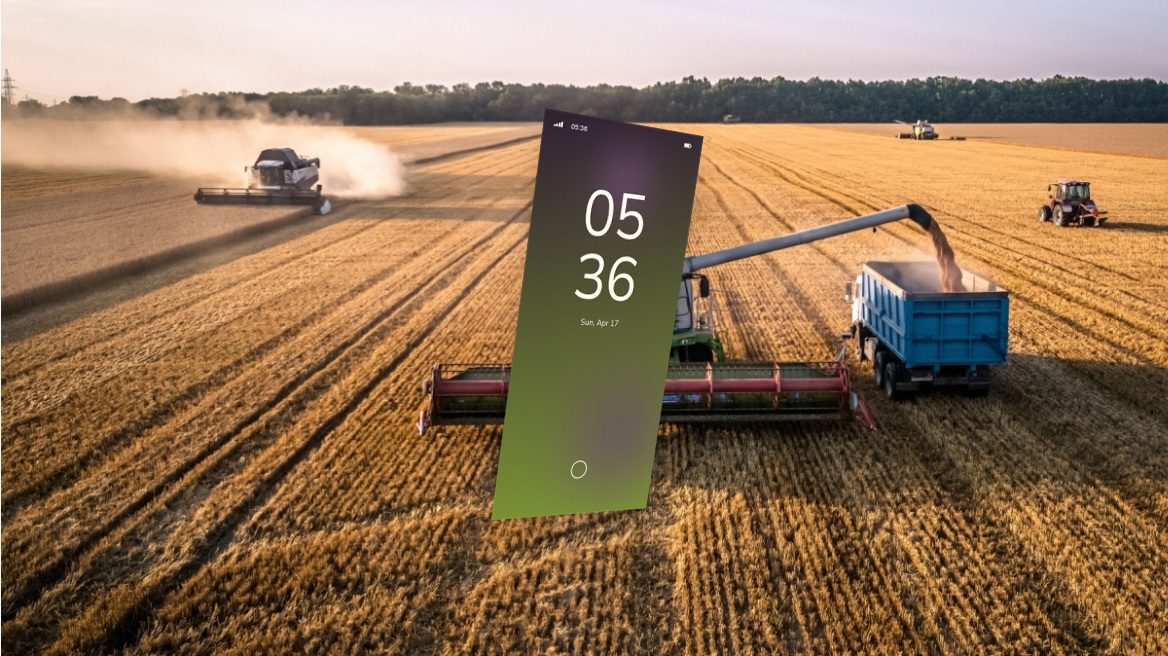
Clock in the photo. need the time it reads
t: 5:36
